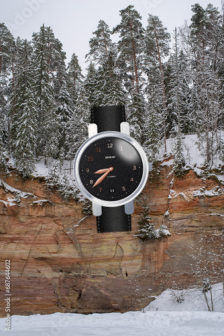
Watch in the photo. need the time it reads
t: 8:38
